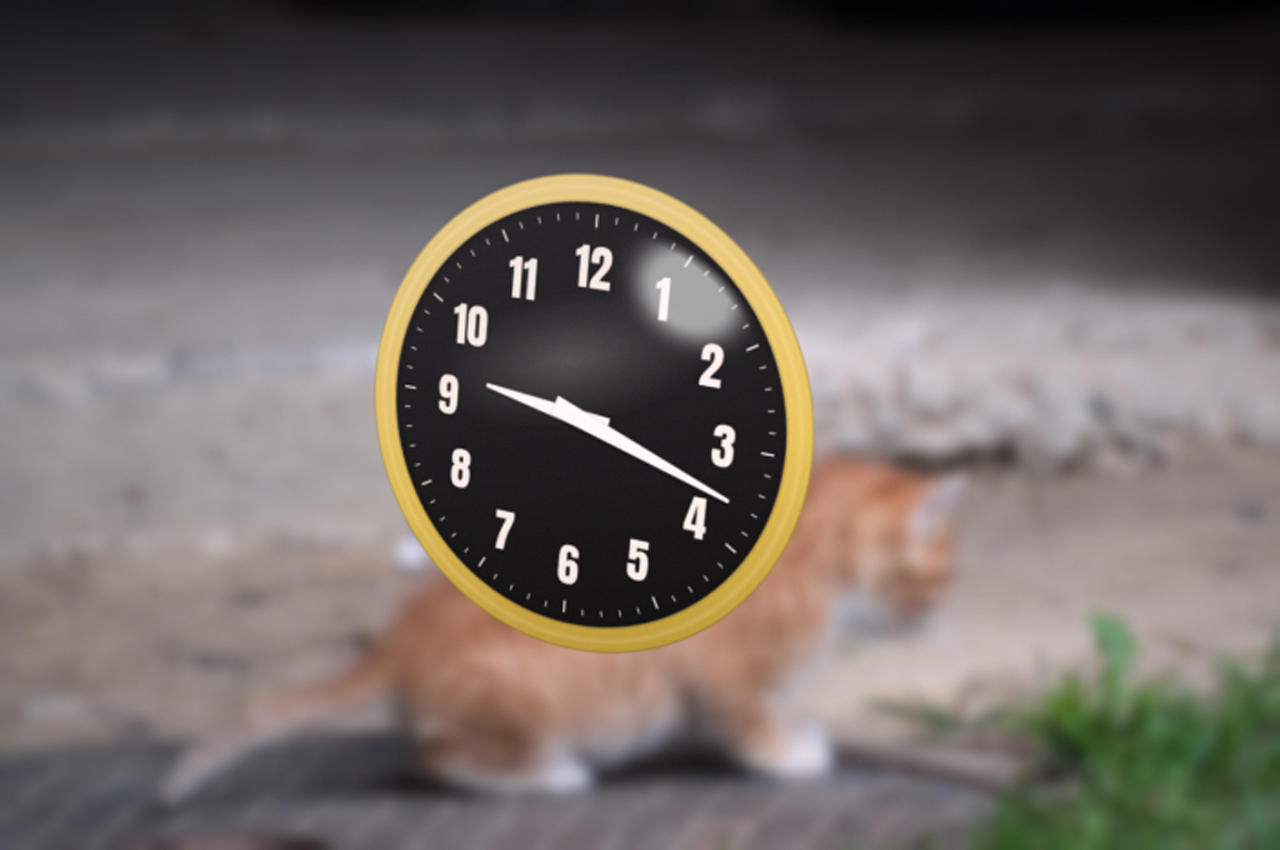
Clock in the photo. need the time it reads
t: 9:18
